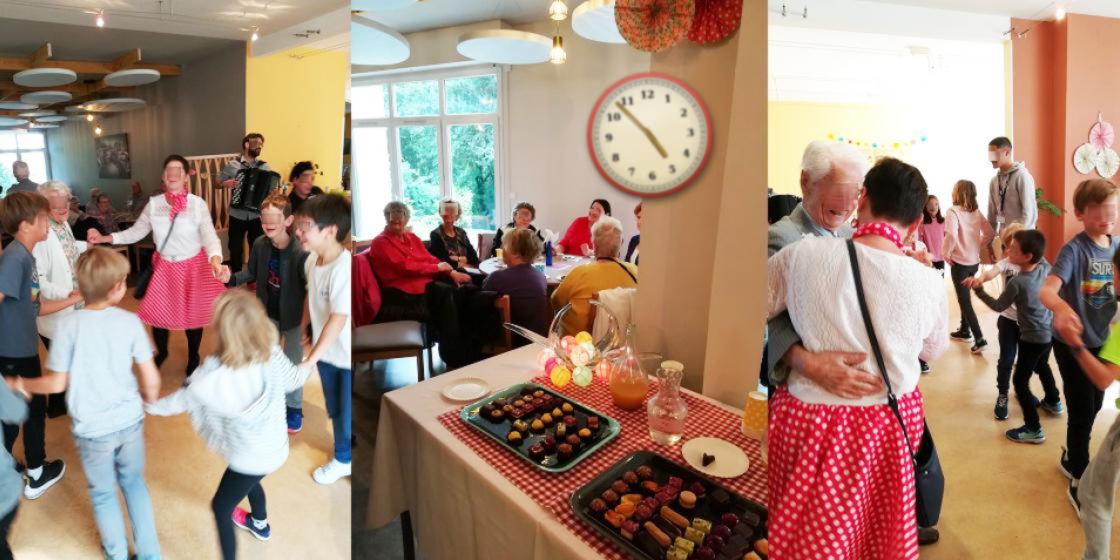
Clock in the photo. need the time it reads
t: 4:53
